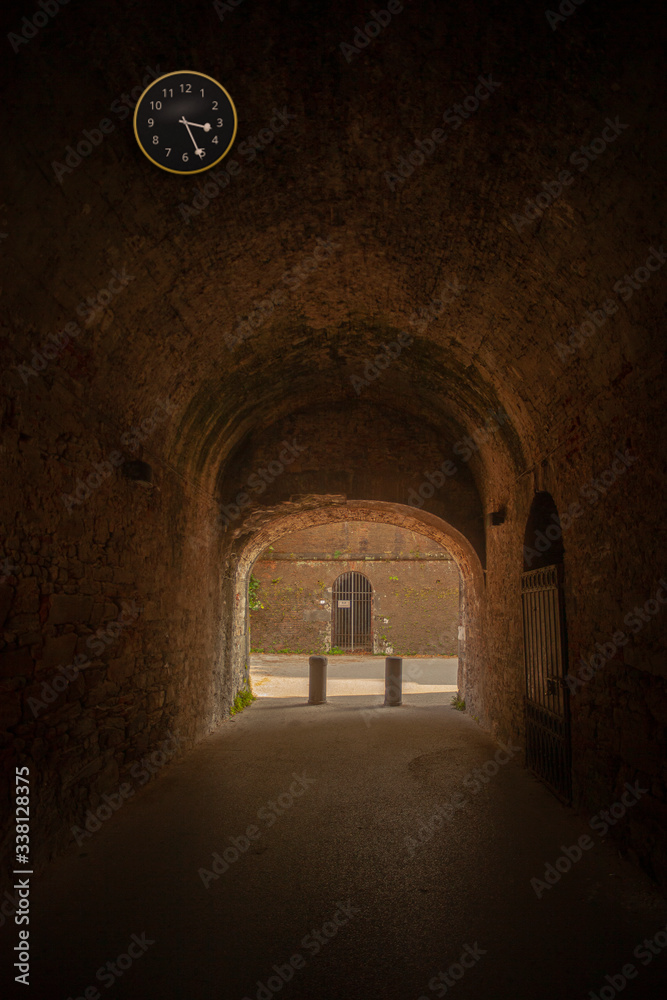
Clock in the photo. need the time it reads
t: 3:26
